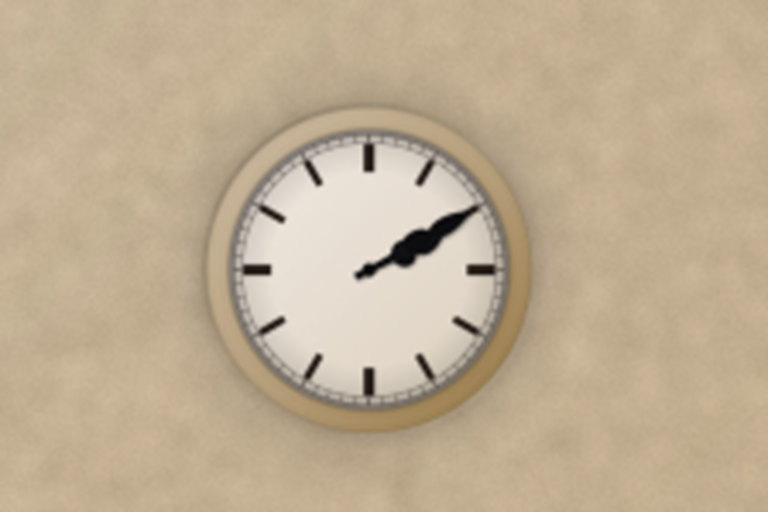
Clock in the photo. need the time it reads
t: 2:10
